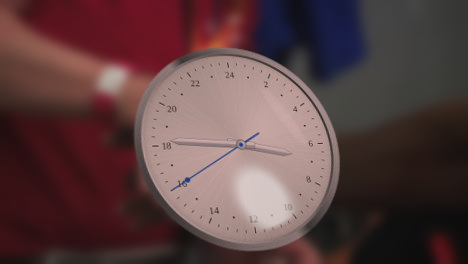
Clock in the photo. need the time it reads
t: 6:45:40
